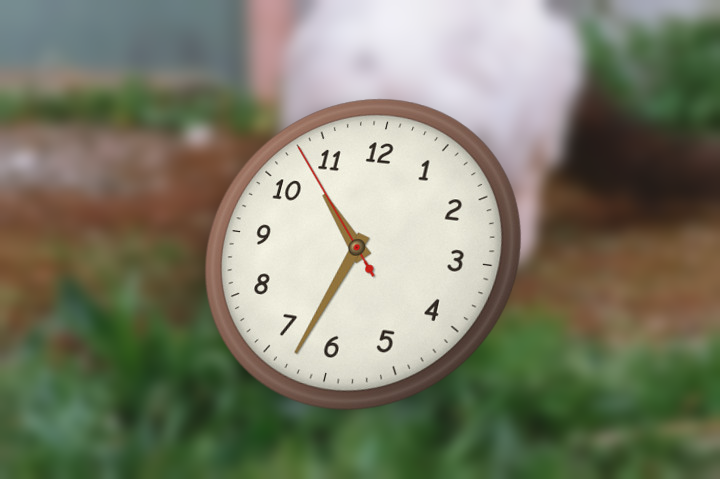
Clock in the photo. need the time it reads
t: 10:32:53
